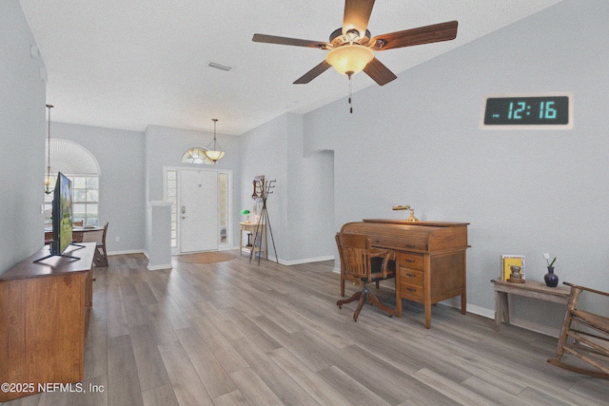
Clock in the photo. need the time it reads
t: 12:16
